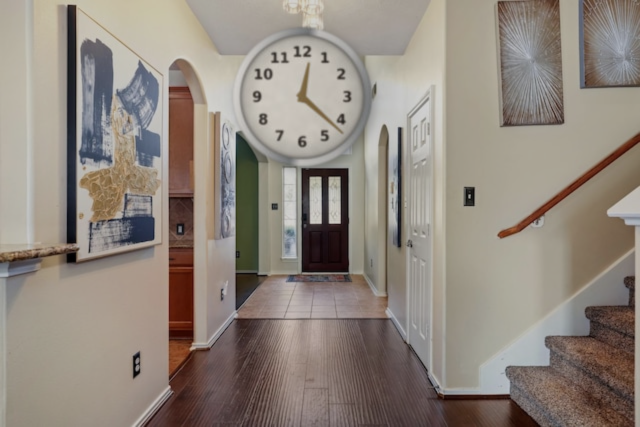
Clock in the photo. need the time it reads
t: 12:22
